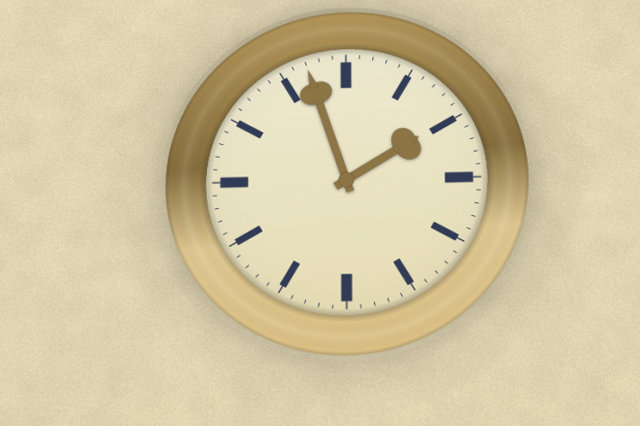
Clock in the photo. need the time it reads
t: 1:57
